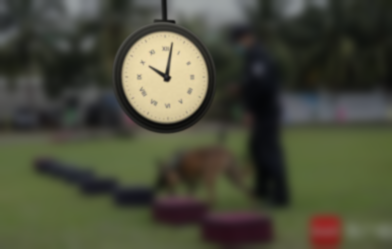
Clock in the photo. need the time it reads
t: 10:02
